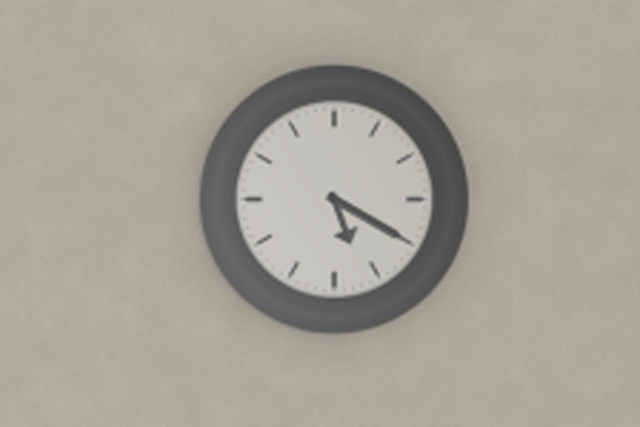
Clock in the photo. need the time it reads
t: 5:20
